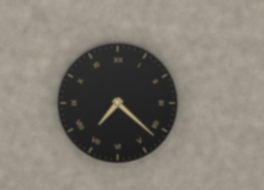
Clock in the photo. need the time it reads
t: 7:22
